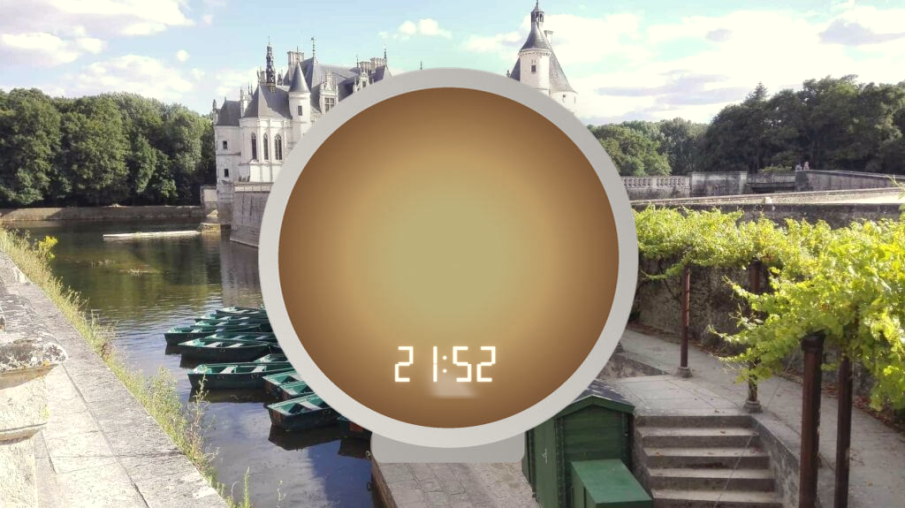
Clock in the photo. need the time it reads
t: 21:52
